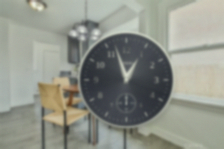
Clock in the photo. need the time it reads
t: 12:57
